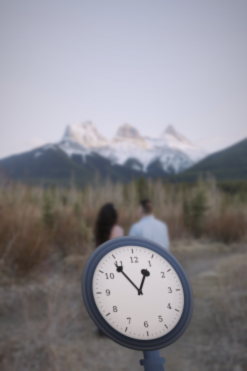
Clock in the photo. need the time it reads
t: 12:54
